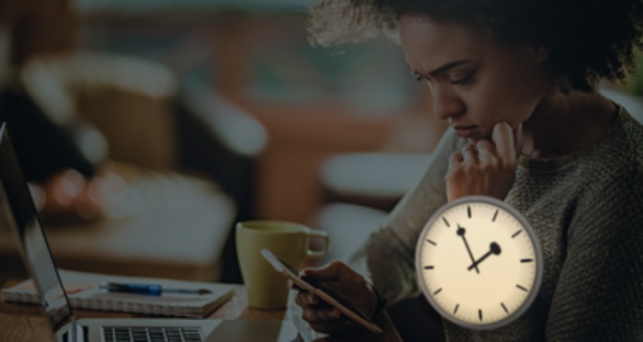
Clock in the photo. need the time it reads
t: 1:57
